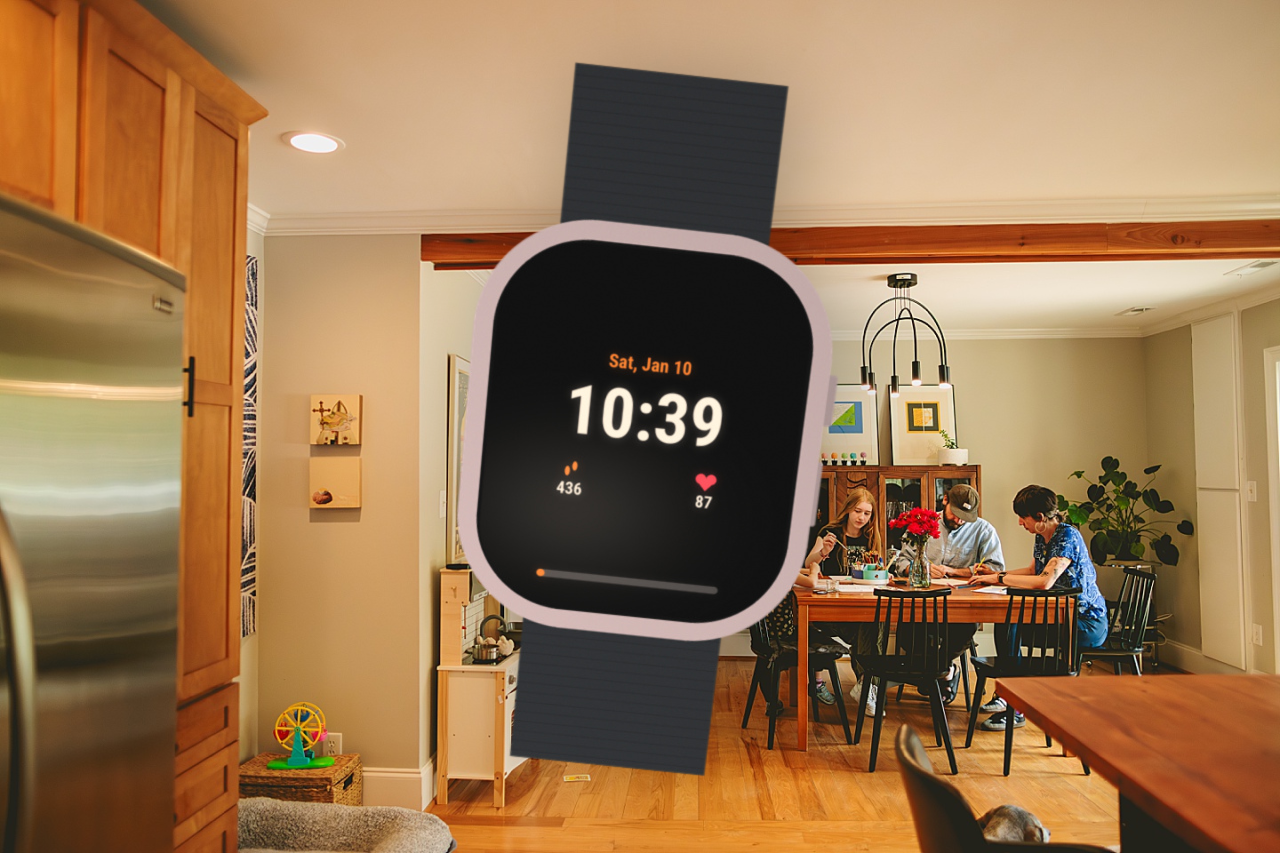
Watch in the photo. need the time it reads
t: 10:39
